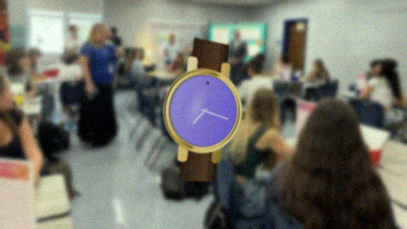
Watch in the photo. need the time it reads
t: 7:17
